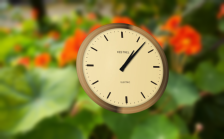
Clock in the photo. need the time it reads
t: 1:07
